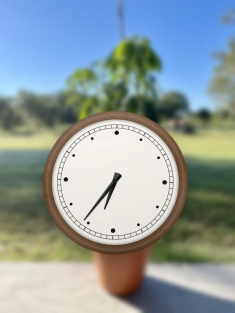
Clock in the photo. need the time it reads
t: 6:36
